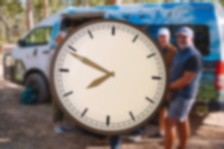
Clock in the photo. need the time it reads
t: 7:49
